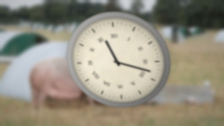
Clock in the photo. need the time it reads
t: 11:18
